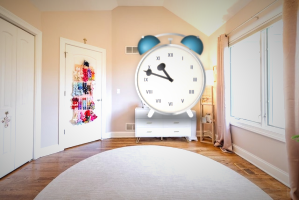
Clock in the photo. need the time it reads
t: 10:48
